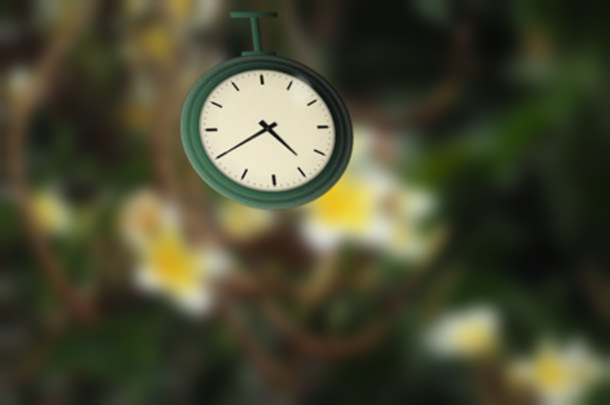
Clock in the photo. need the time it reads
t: 4:40
